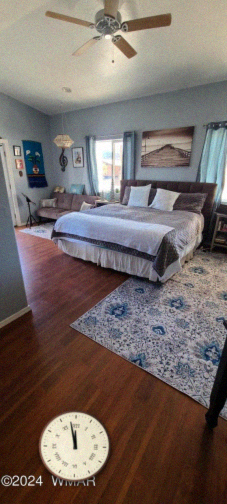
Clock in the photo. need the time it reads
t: 11:58
